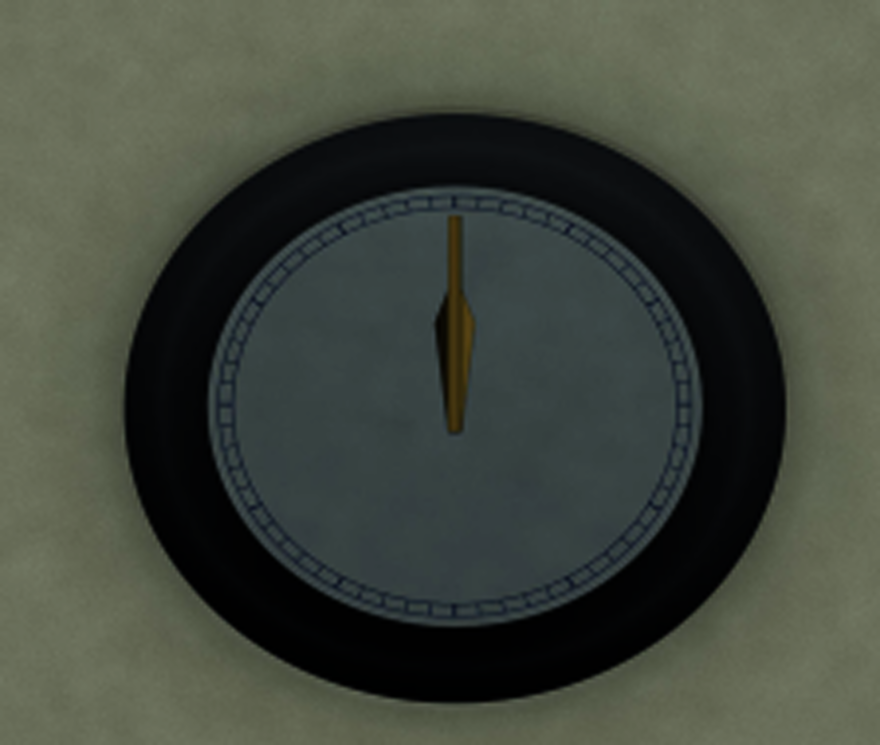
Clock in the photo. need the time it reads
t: 12:00
